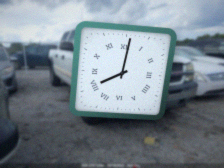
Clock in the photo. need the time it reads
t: 8:01
